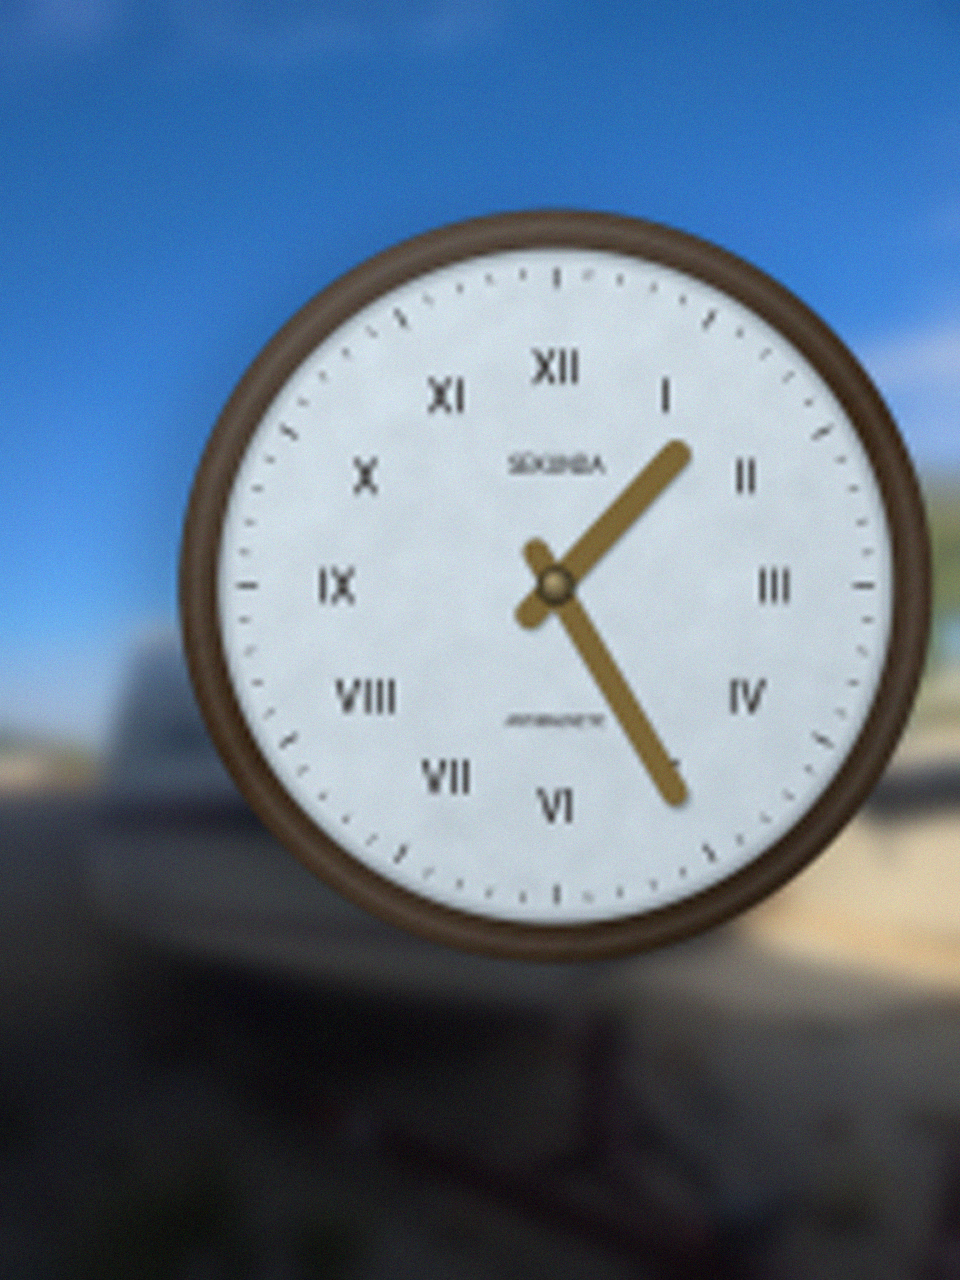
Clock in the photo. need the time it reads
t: 1:25
